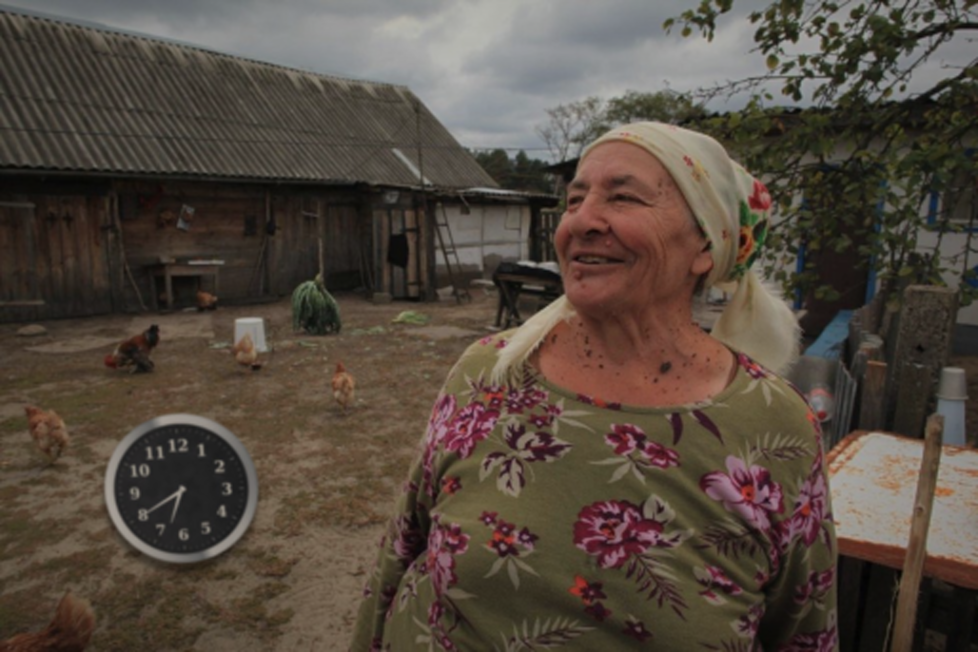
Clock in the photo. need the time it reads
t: 6:40
